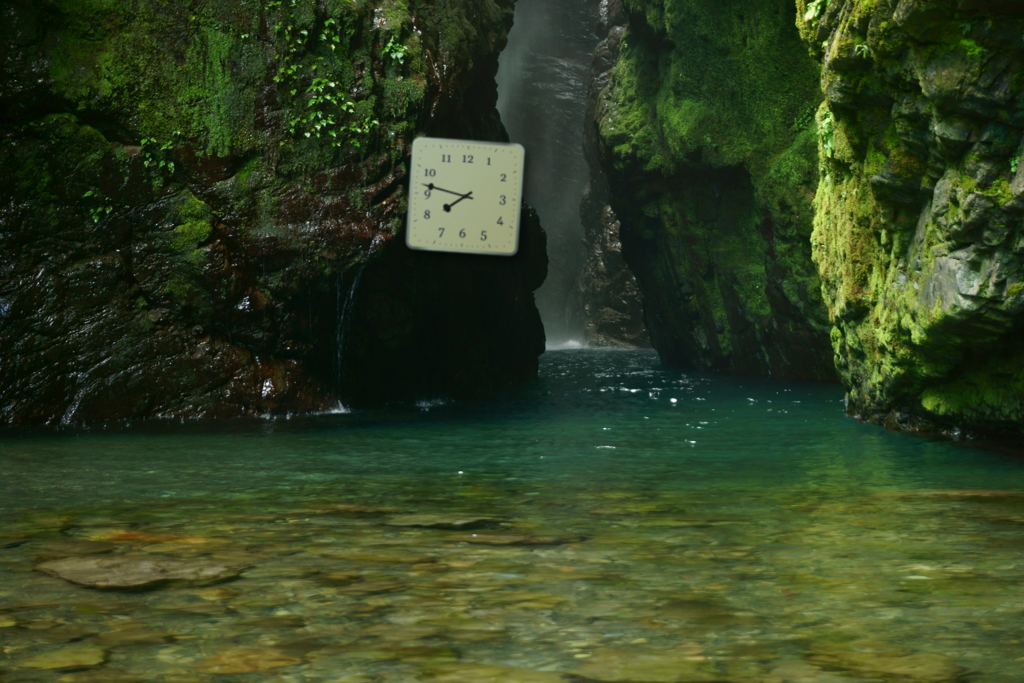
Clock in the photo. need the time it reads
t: 7:47
